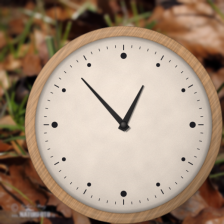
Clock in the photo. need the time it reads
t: 12:53
